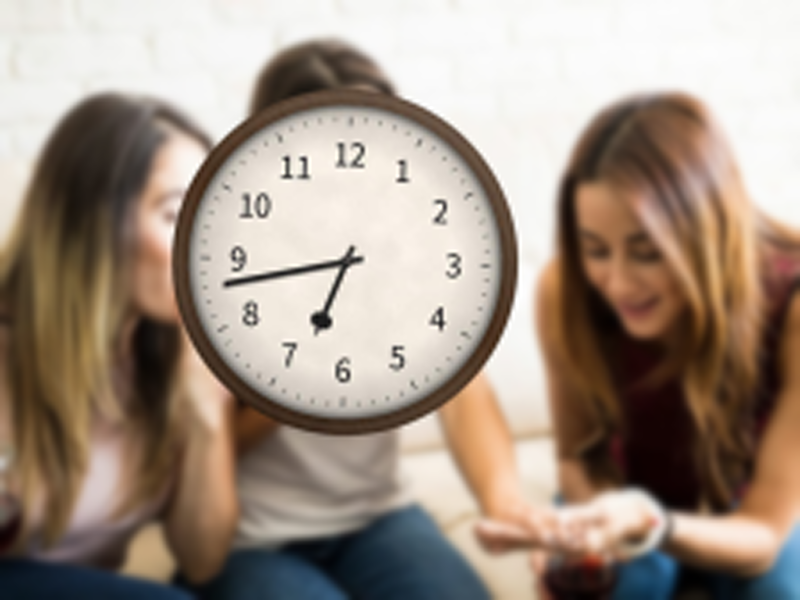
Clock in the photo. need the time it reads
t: 6:43
